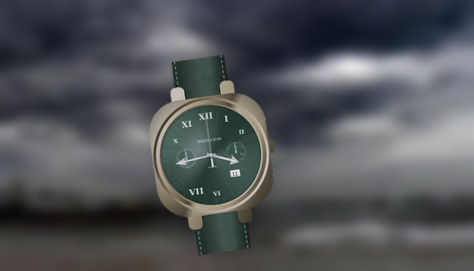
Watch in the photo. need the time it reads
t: 3:44
